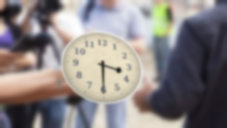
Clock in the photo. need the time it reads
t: 3:30
